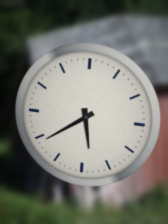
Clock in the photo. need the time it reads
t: 5:39
